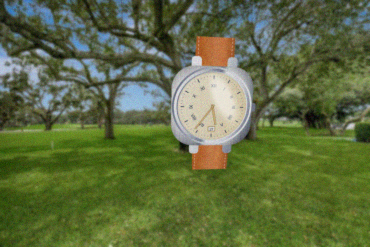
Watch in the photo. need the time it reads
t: 5:36
